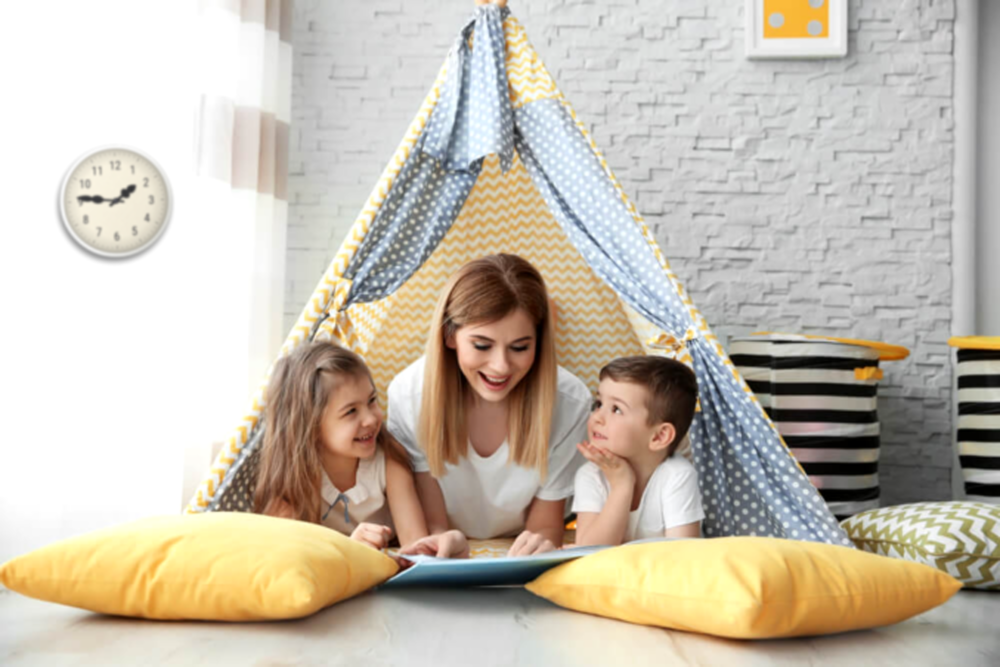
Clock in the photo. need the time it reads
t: 1:46
